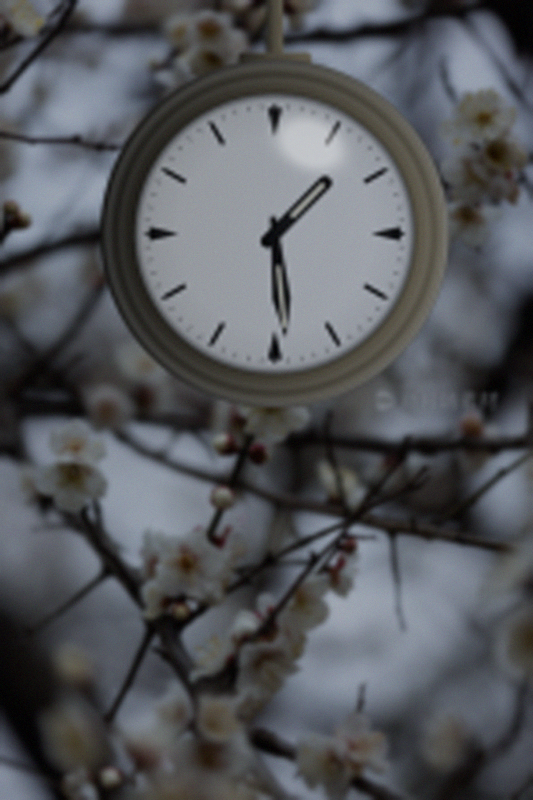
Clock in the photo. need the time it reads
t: 1:29
